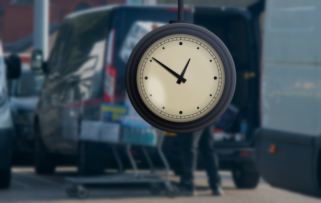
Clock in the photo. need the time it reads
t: 12:51
